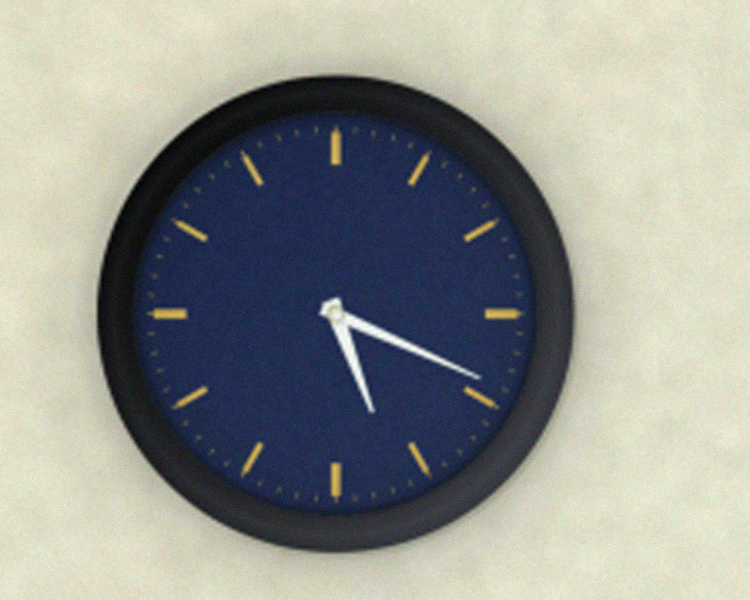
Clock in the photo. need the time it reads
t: 5:19
